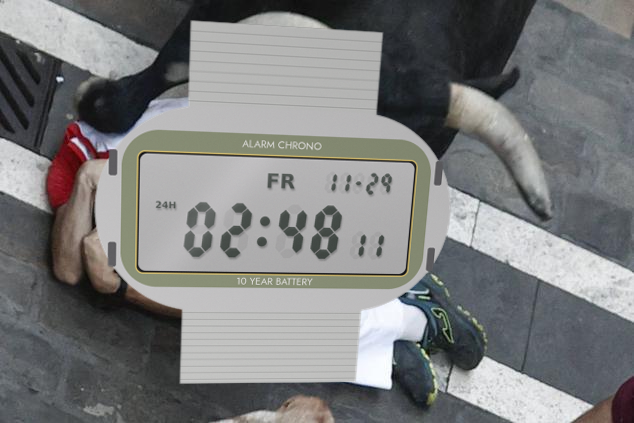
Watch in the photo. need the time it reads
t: 2:48:11
